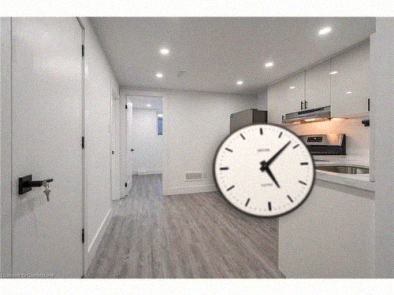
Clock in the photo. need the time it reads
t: 5:08
